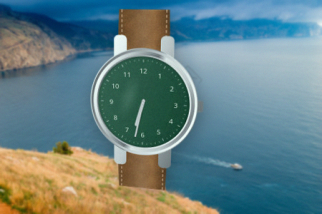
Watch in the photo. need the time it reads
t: 6:32
